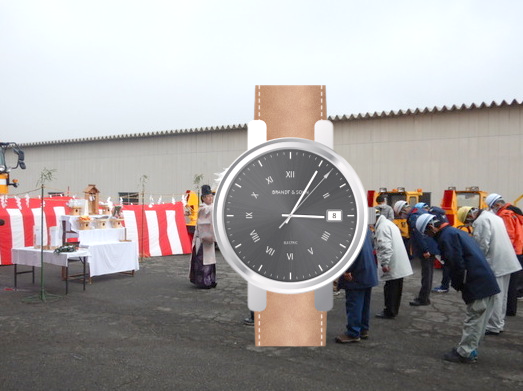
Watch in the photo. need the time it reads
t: 3:05:07
